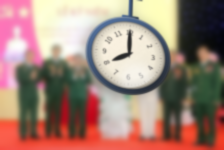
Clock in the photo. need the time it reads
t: 8:00
